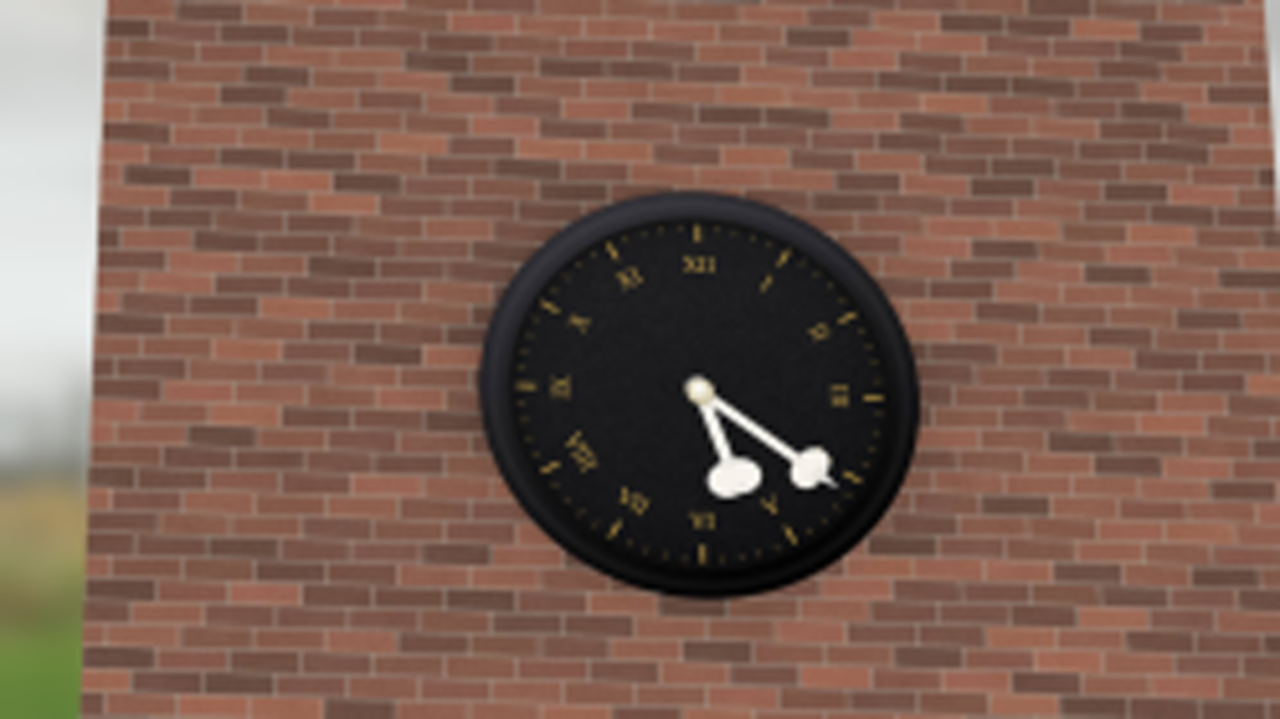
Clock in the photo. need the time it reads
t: 5:21
